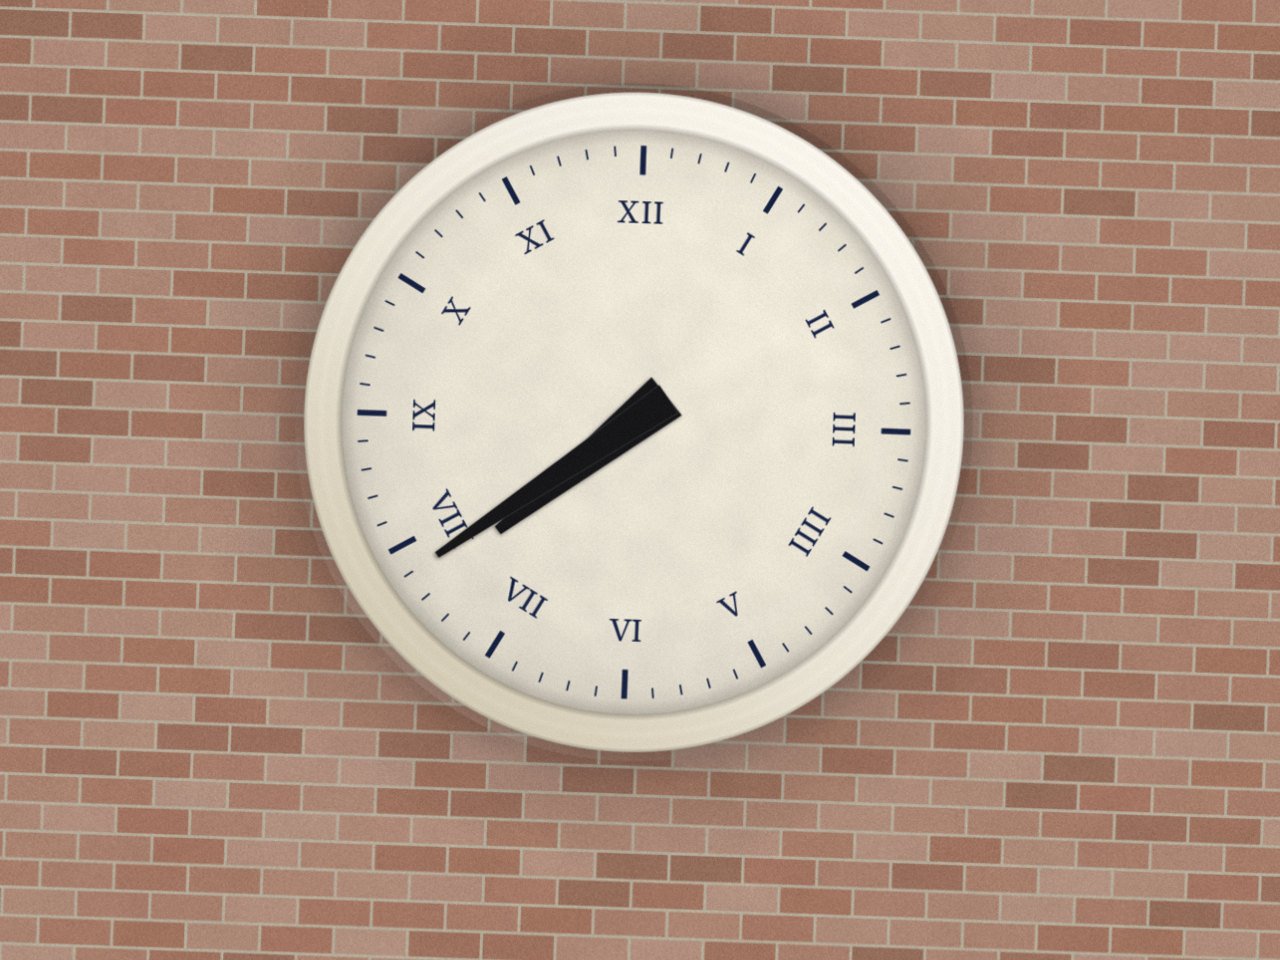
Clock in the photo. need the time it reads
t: 7:39
